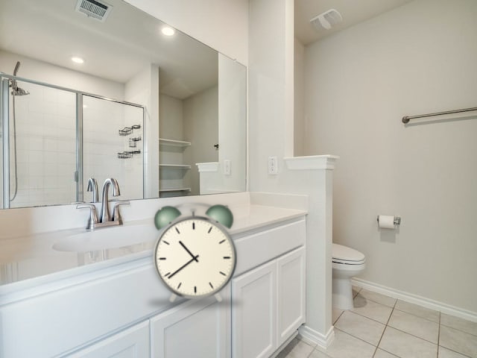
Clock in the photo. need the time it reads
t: 10:39
